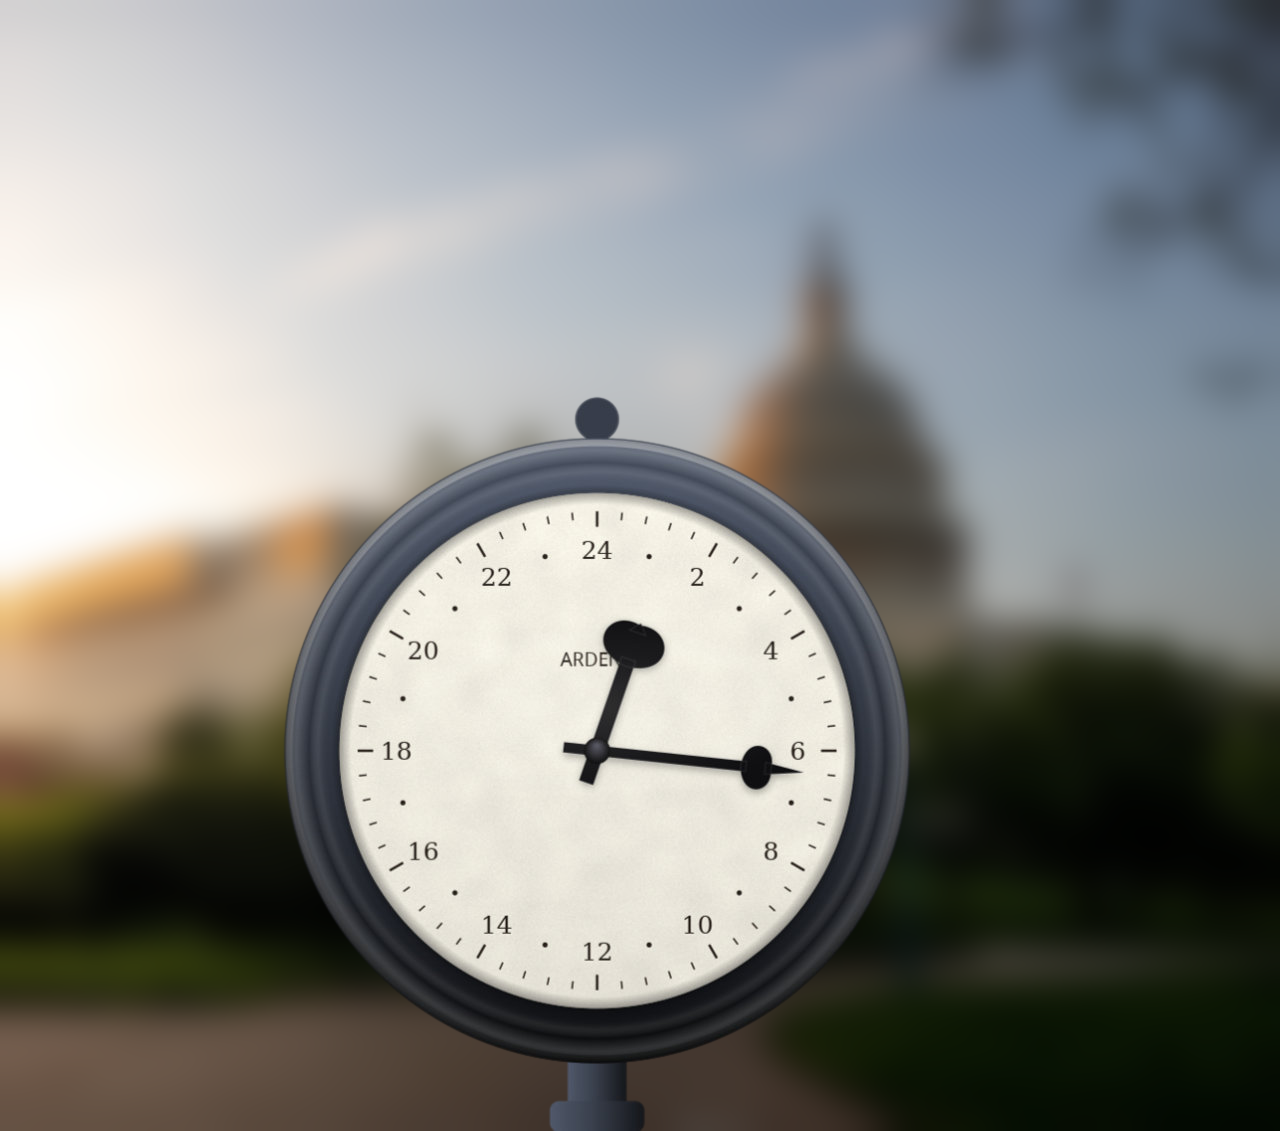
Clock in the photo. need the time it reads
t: 1:16
